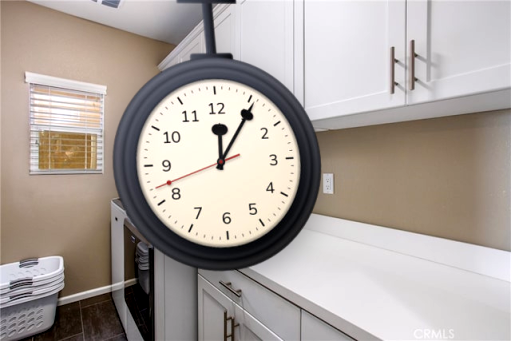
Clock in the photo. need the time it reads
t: 12:05:42
